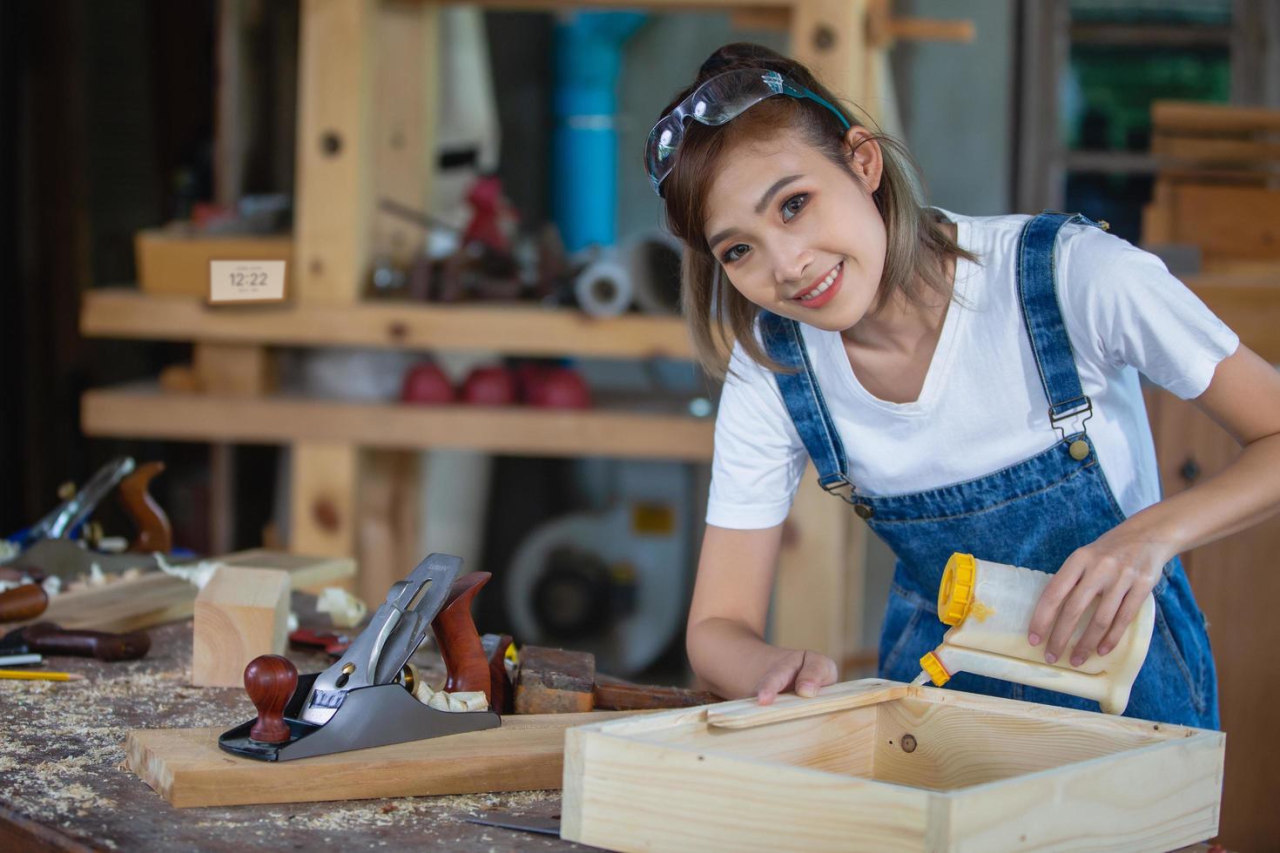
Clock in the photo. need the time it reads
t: 12:22
